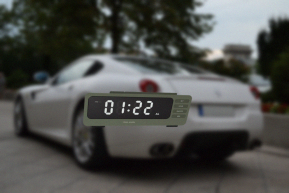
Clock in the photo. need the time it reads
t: 1:22
